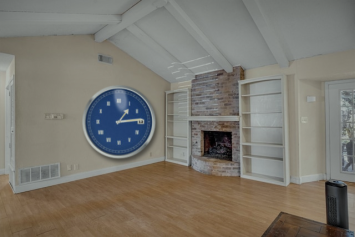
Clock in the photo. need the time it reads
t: 1:14
